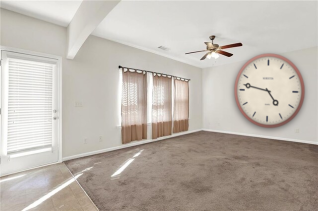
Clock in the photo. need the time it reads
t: 4:47
